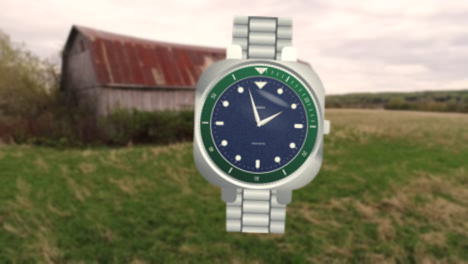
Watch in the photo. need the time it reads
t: 1:57
